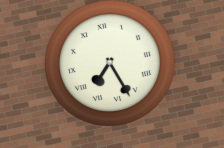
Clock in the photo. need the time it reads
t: 7:27
